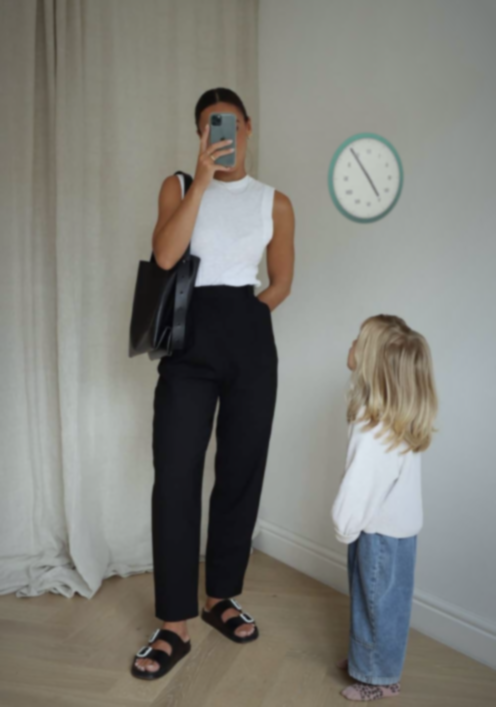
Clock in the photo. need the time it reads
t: 4:54
